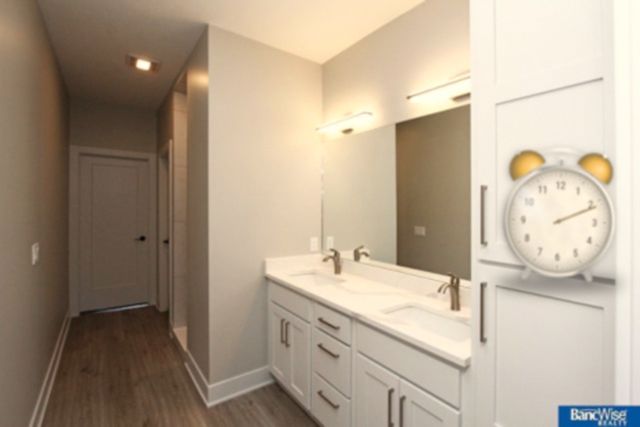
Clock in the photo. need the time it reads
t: 2:11
